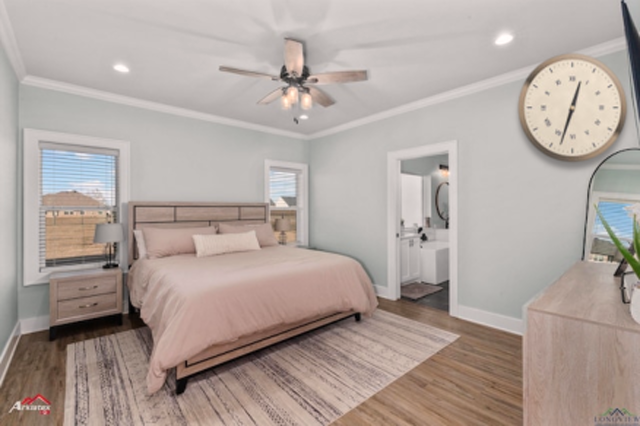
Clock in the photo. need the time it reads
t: 12:33
